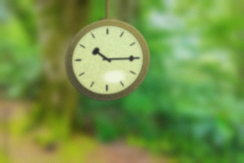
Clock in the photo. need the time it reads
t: 10:15
